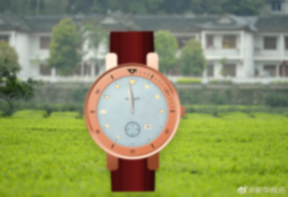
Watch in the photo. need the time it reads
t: 11:59
